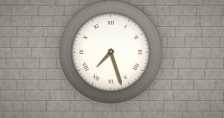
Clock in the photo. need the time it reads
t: 7:27
